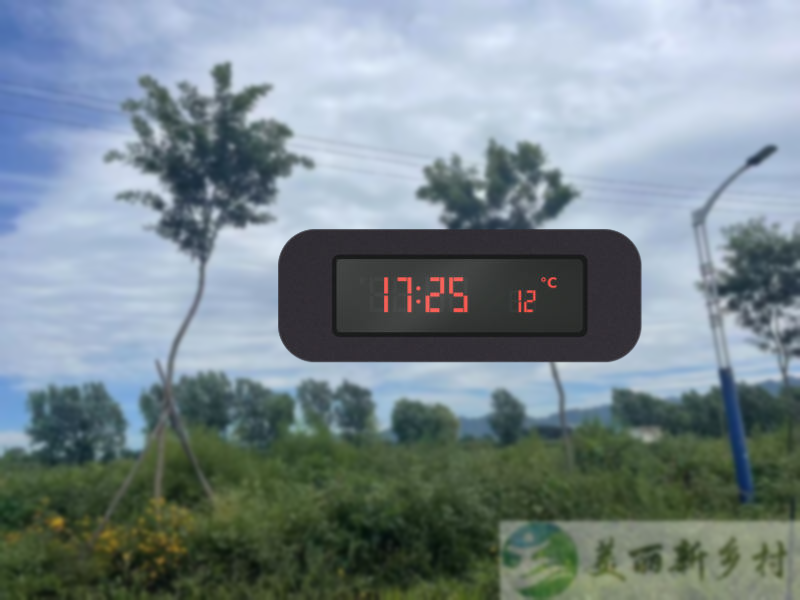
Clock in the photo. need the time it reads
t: 17:25
